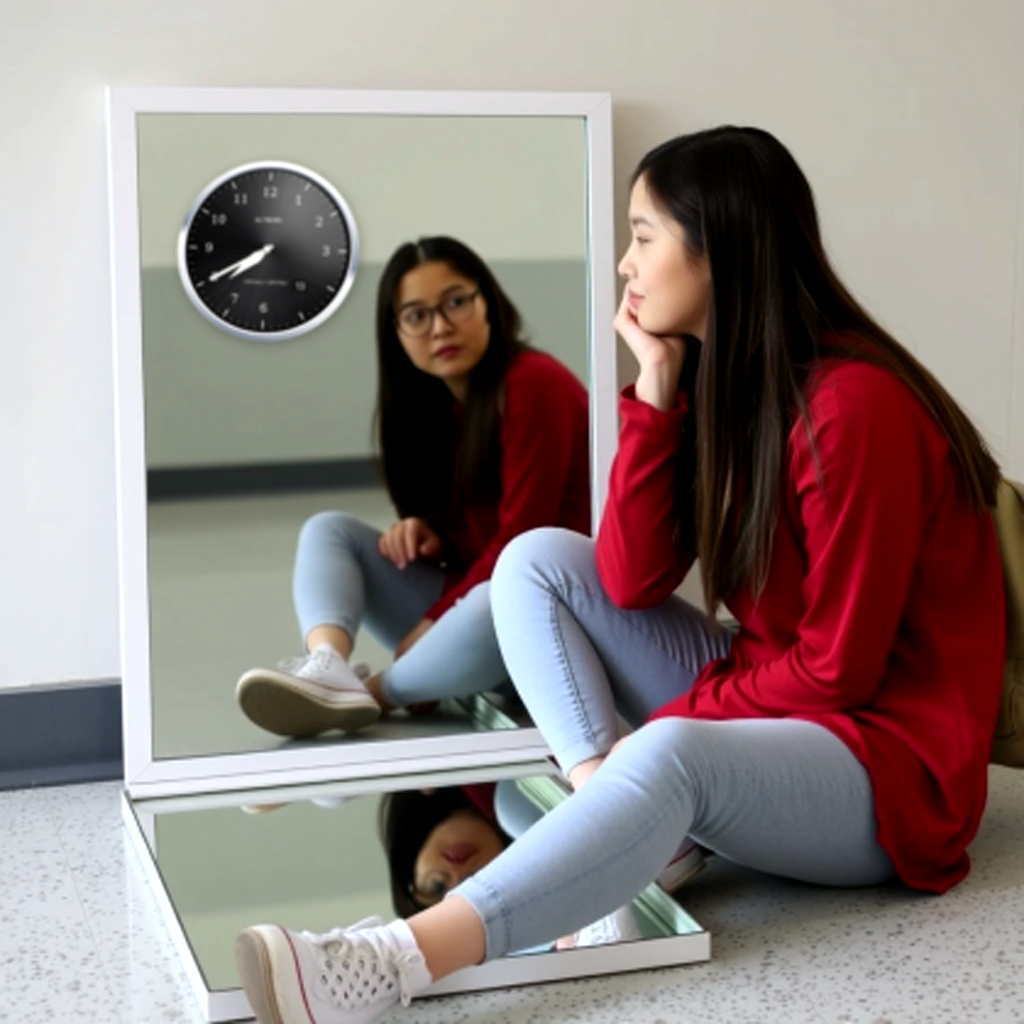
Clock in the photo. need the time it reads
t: 7:40
